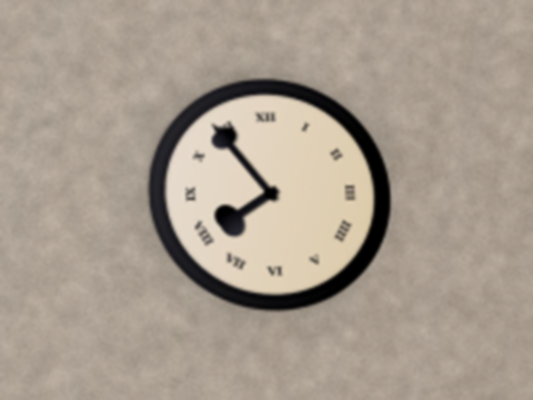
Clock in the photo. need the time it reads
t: 7:54
